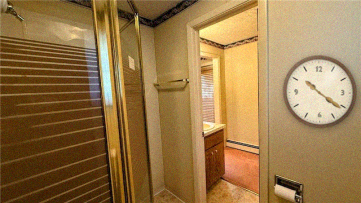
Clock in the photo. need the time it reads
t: 10:21
